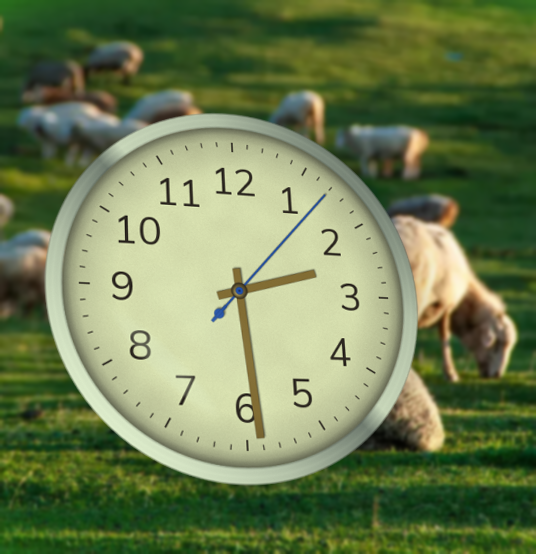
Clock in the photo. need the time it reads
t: 2:29:07
